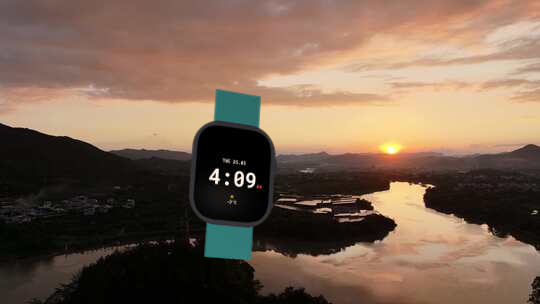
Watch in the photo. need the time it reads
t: 4:09
